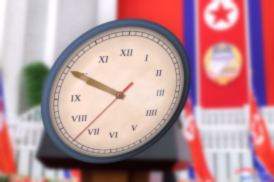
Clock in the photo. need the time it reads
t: 9:49:37
